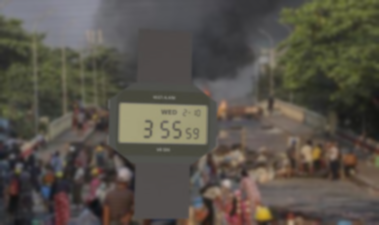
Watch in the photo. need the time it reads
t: 3:55:59
